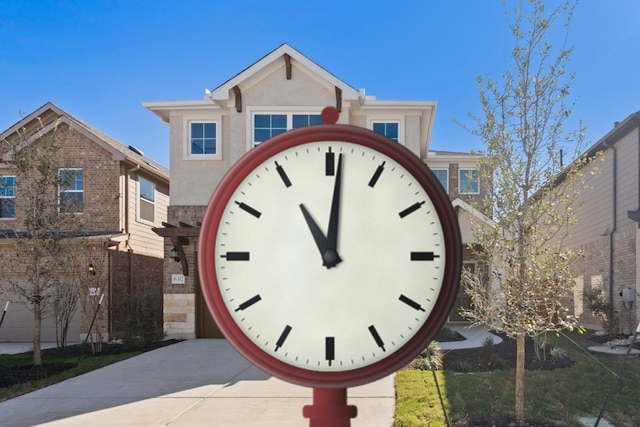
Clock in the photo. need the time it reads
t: 11:01
